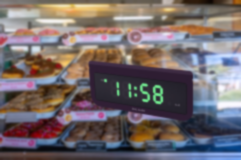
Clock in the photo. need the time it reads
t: 11:58
